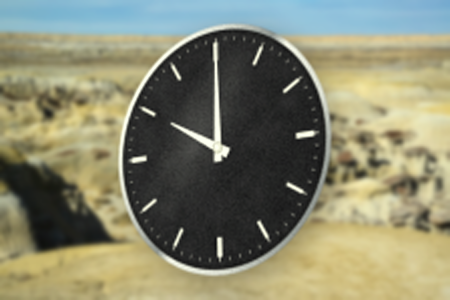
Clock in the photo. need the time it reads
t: 10:00
